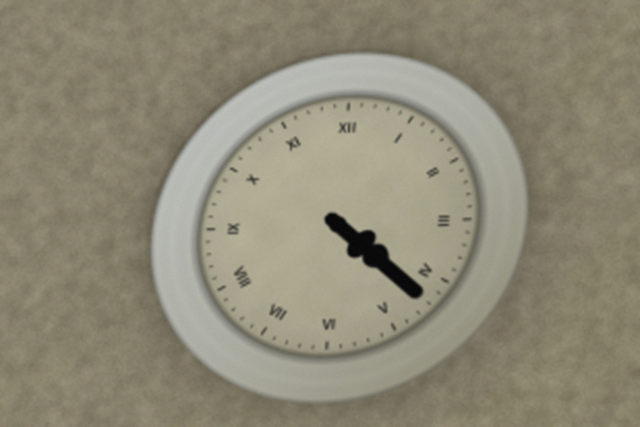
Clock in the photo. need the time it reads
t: 4:22
